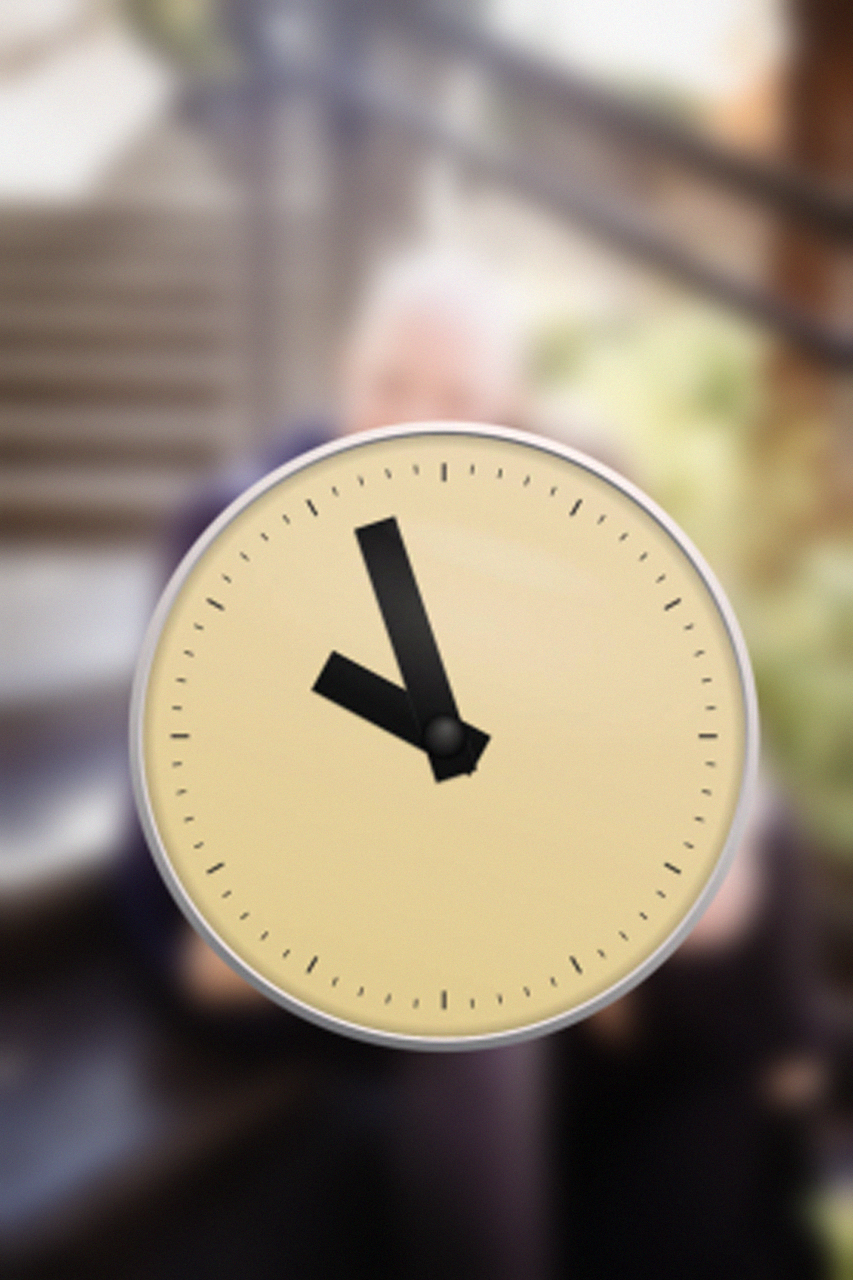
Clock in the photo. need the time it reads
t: 9:57
